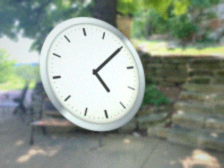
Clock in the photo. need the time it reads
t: 5:10
